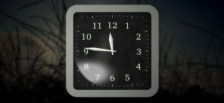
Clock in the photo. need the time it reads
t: 11:46
